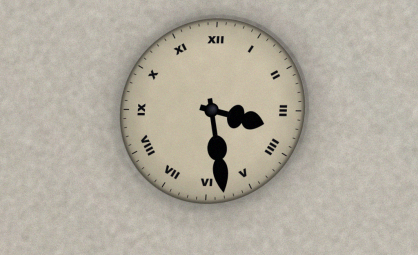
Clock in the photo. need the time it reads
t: 3:28
